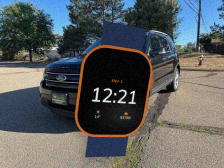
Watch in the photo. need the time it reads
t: 12:21
